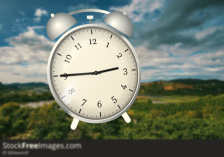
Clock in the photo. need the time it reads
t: 2:45
